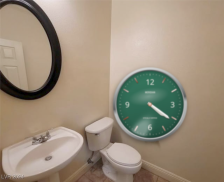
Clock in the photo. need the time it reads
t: 4:21
